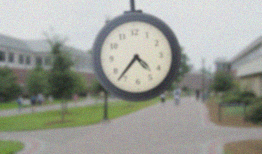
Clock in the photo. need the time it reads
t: 4:37
